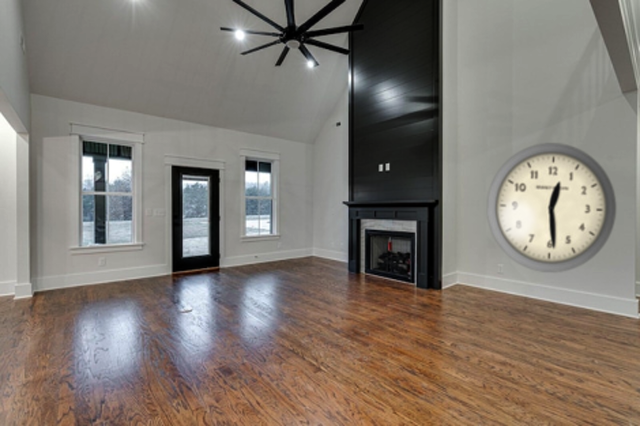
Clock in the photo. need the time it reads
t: 12:29
